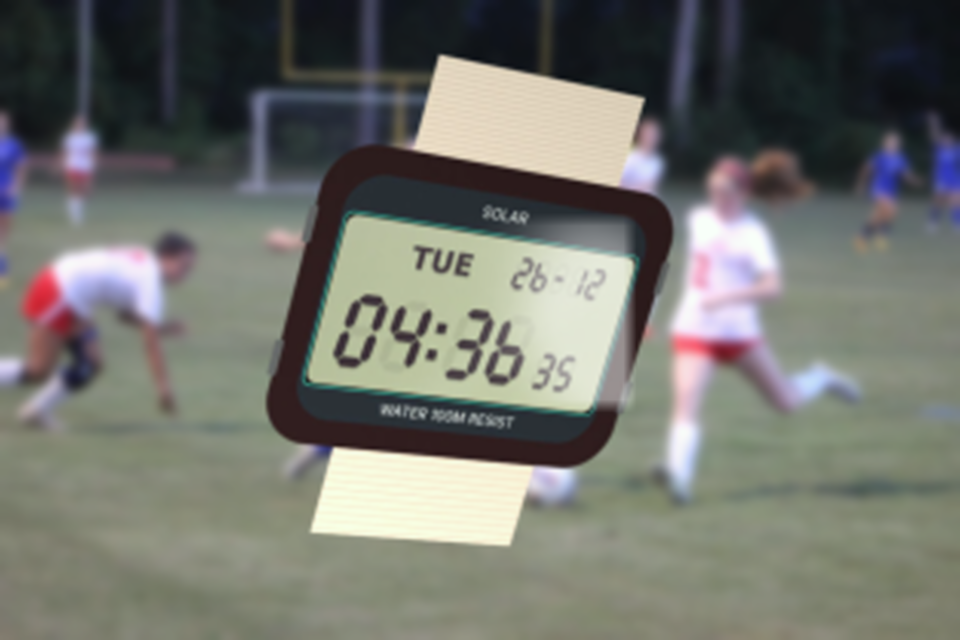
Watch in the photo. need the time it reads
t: 4:36:35
